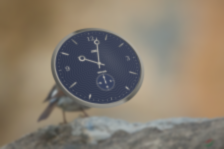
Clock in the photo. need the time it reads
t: 10:02
